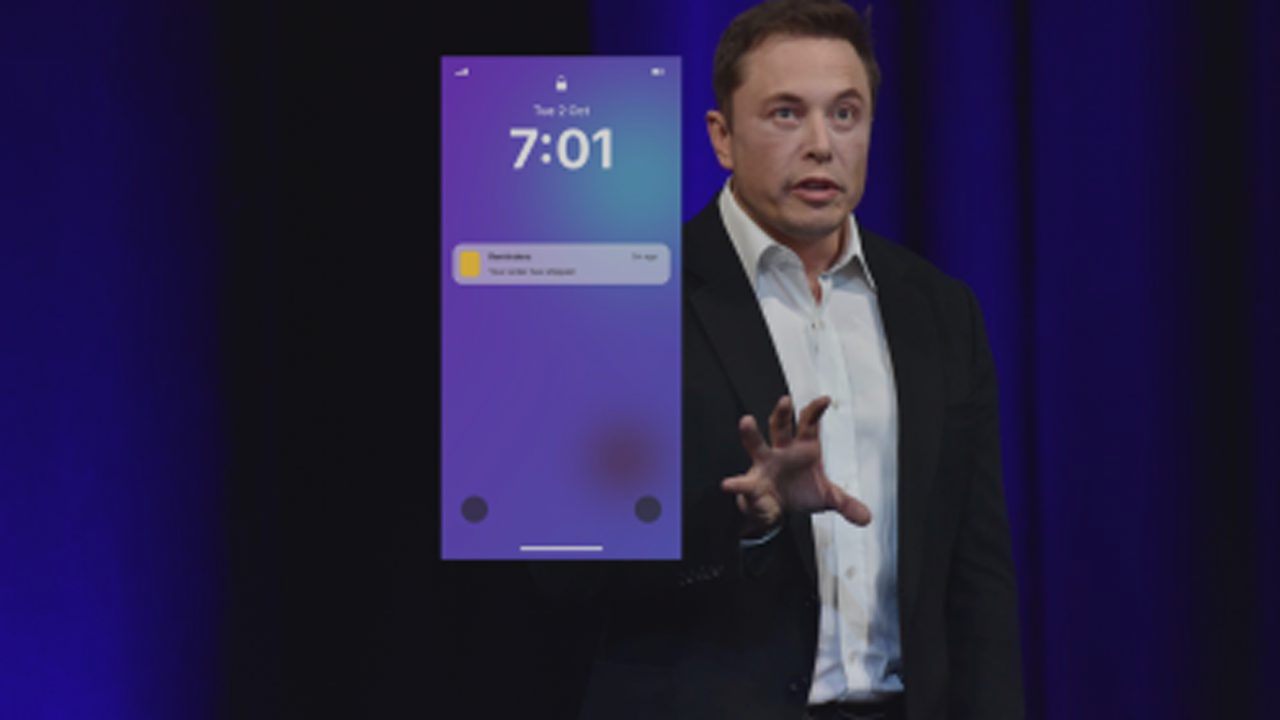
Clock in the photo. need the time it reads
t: 7:01
